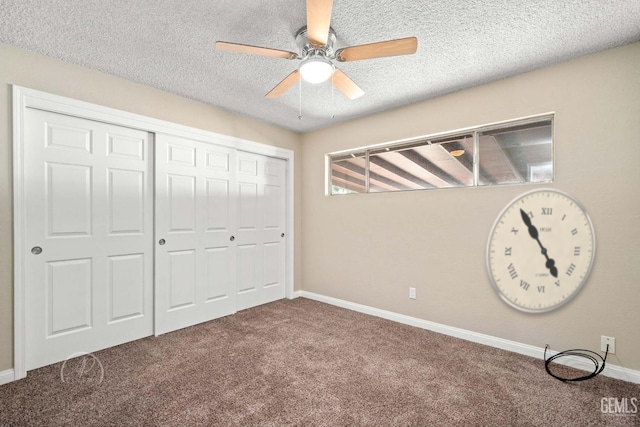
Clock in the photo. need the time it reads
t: 4:54
